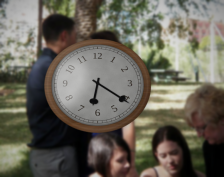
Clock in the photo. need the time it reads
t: 6:21
